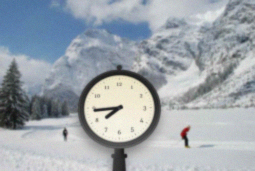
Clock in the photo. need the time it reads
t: 7:44
